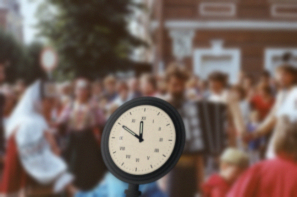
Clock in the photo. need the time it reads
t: 11:50
